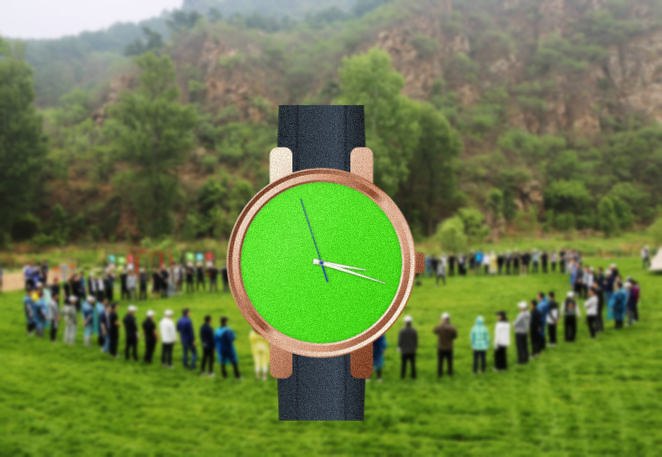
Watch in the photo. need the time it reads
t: 3:17:57
